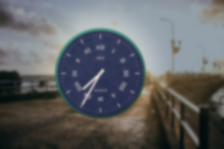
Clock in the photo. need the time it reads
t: 7:35
